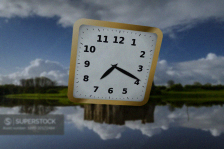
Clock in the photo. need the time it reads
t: 7:19
